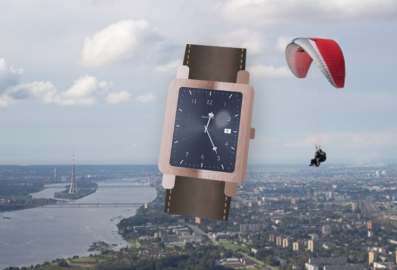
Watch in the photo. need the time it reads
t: 12:25
